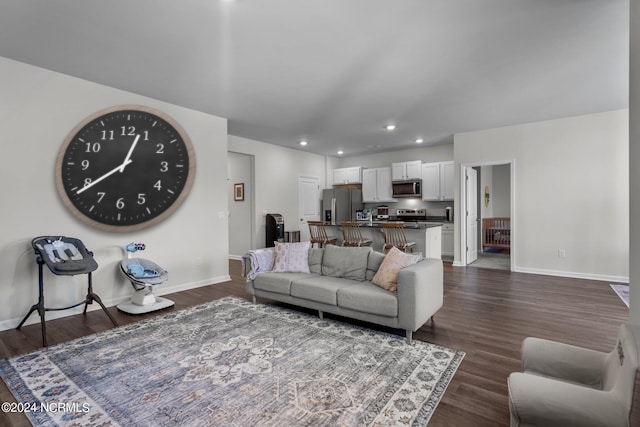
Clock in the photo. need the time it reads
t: 12:39
